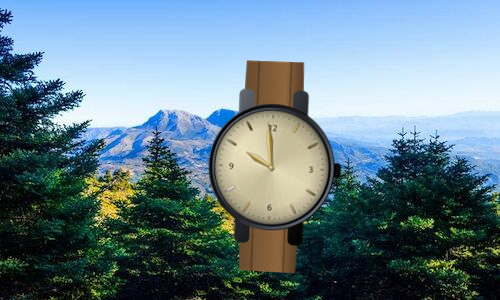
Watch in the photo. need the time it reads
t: 9:59
